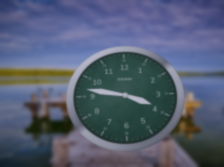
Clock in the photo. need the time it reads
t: 3:47
